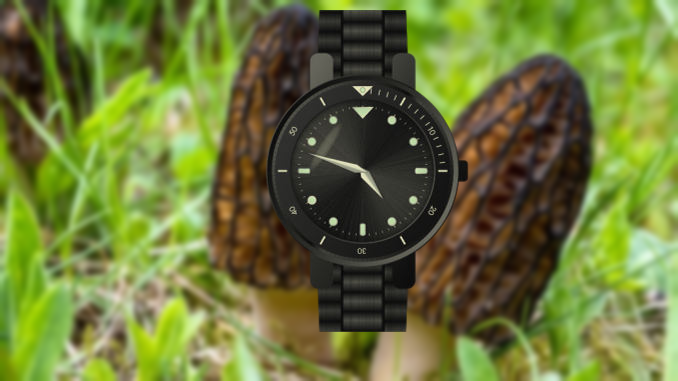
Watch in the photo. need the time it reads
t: 4:48
